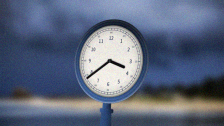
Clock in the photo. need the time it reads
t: 3:39
